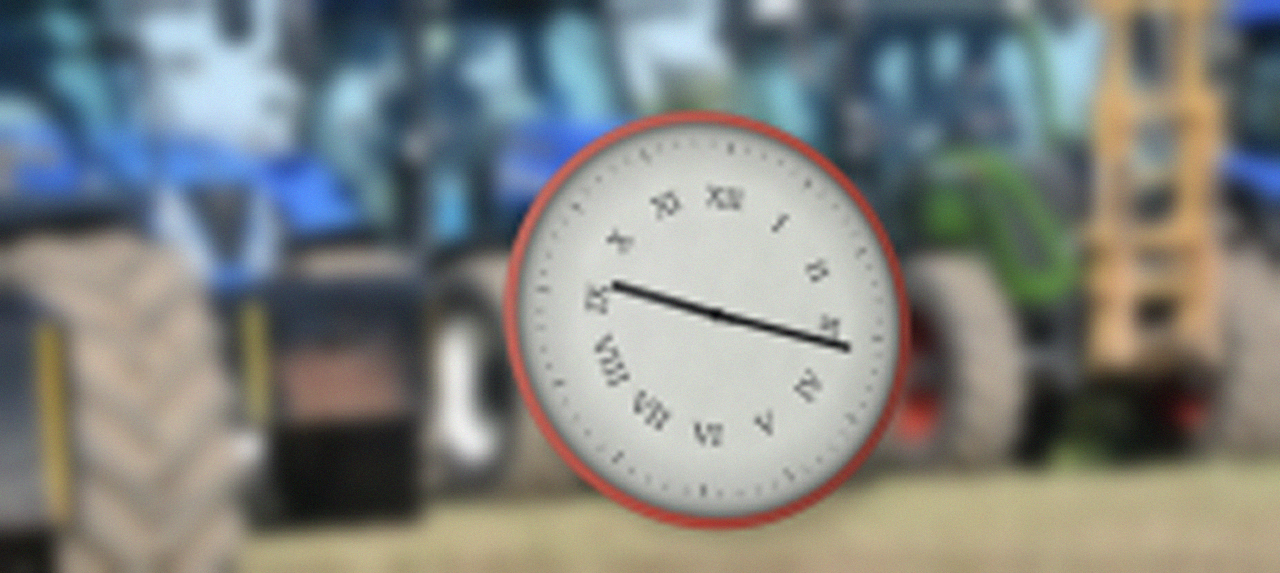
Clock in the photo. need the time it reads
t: 9:16
